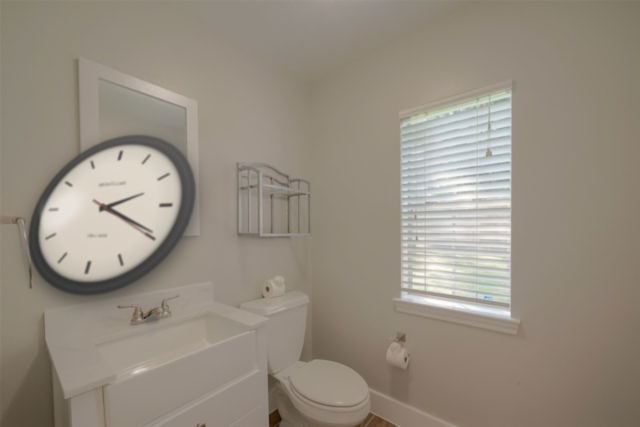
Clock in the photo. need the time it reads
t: 2:19:20
